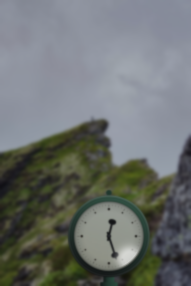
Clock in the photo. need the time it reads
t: 12:27
